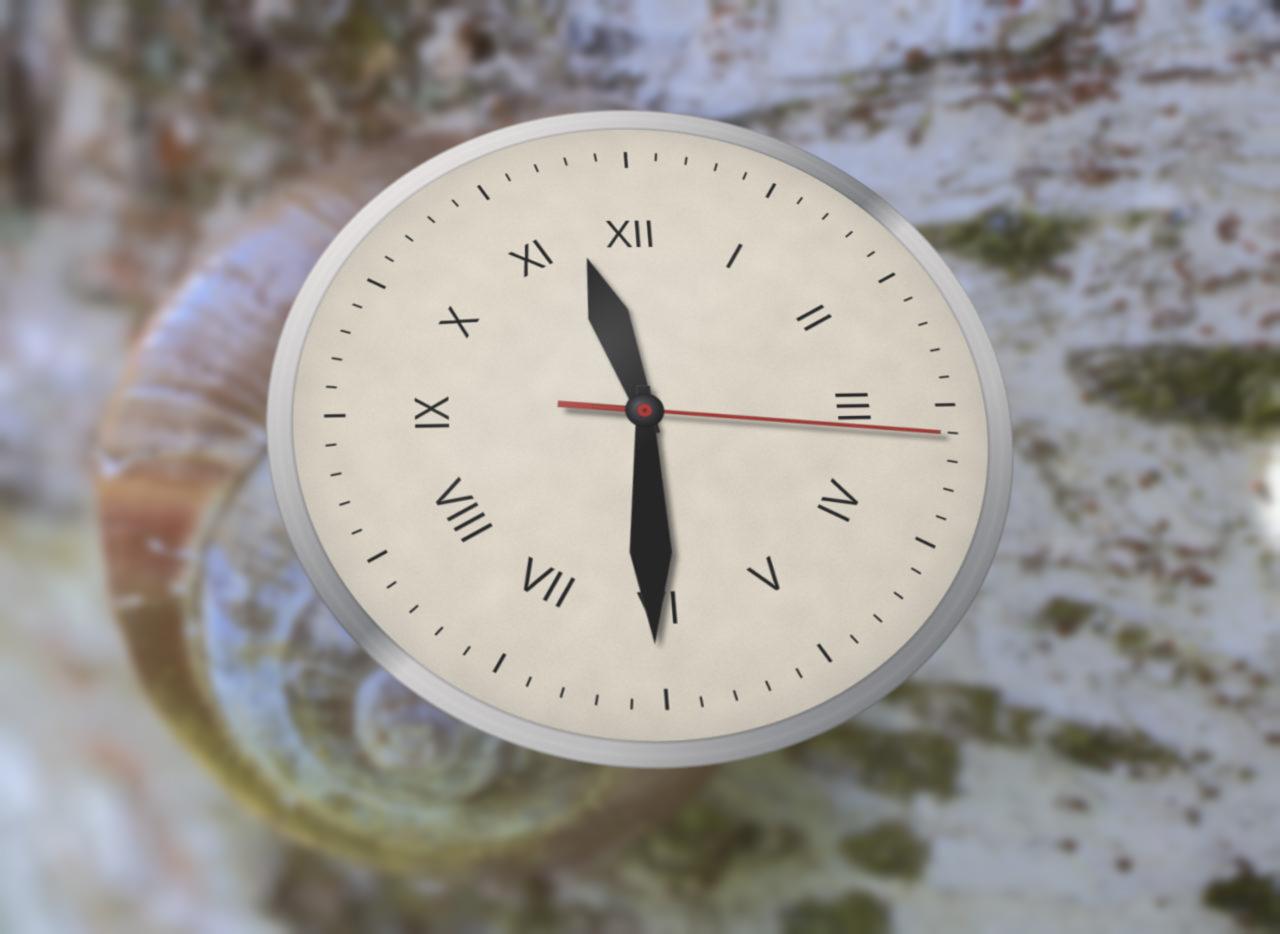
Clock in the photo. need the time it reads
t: 11:30:16
